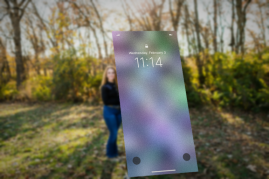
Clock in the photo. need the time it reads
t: 11:14
